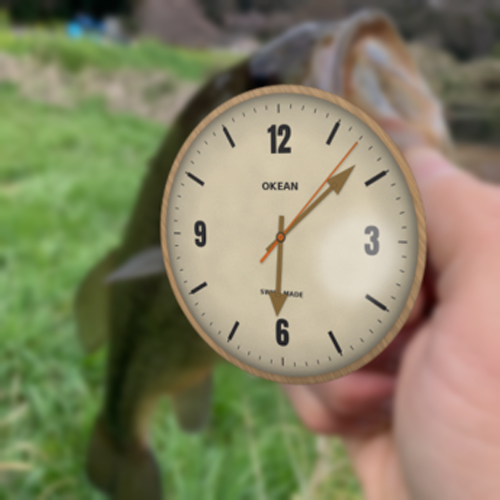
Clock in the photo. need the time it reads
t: 6:08:07
